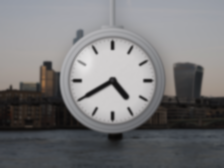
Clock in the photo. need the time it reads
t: 4:40
